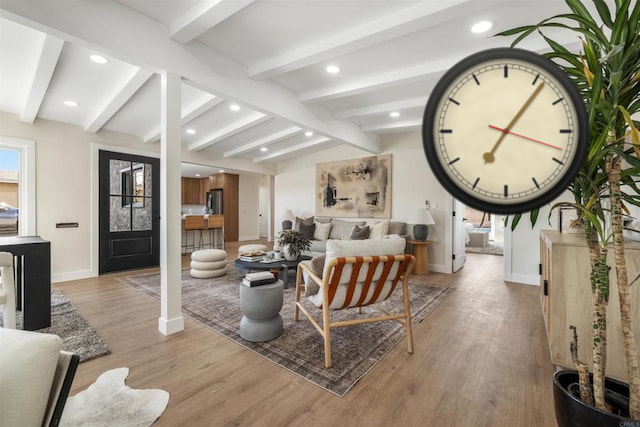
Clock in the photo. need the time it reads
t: 7:06:18
